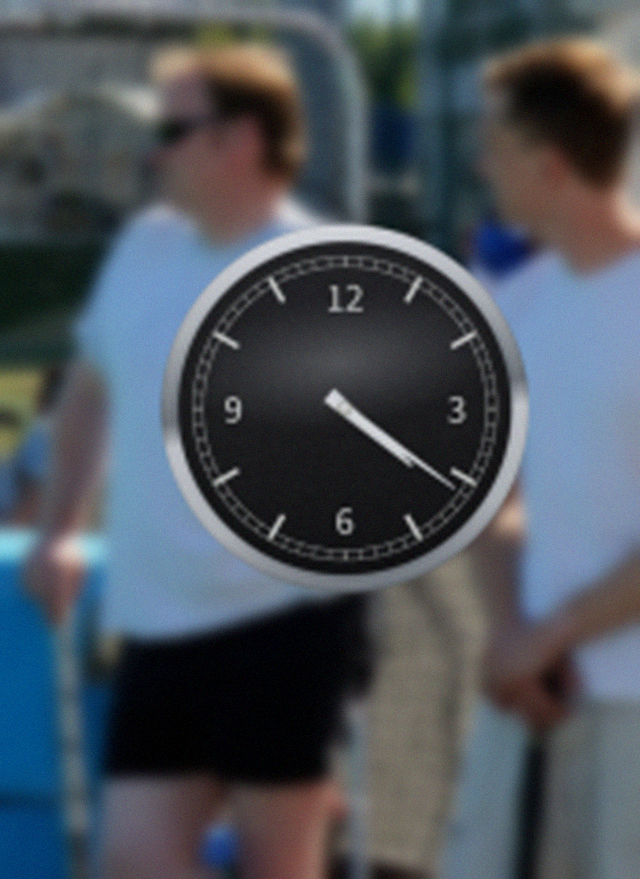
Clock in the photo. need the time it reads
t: 4:21
